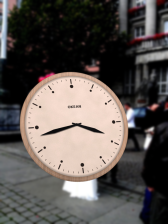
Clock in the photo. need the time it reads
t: 3:43
